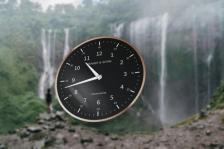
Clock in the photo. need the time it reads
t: 10:43
